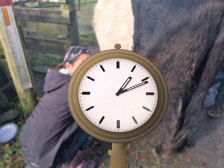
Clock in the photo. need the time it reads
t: 1:11
